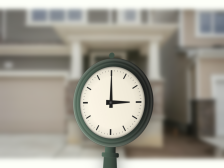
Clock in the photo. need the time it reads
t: 3:00
